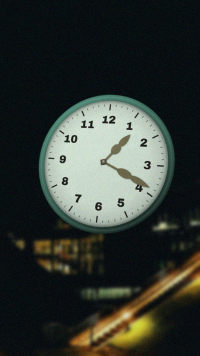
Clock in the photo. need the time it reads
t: 1:19
